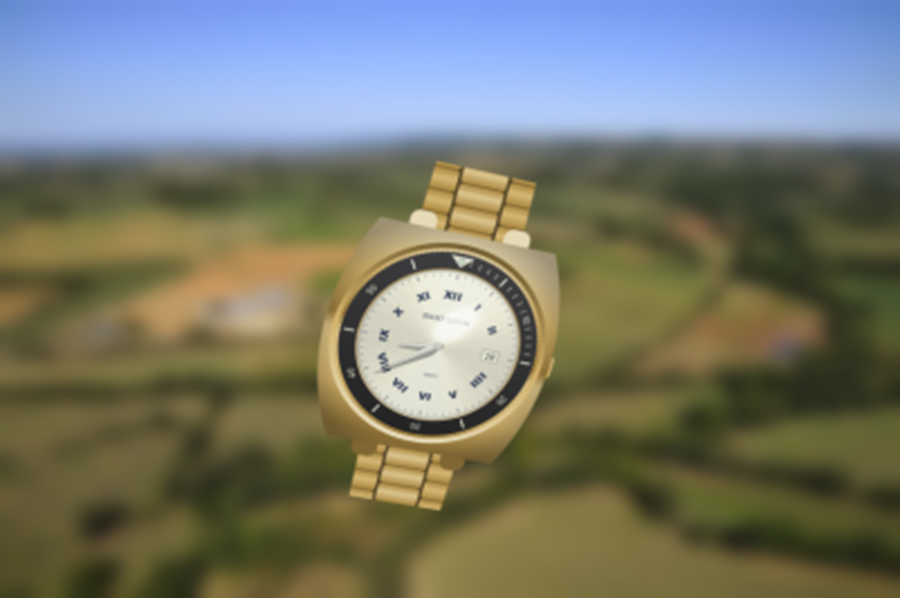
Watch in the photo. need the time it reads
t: 8:39
